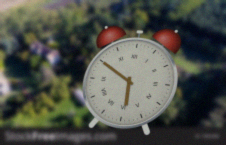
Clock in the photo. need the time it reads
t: 5:50
